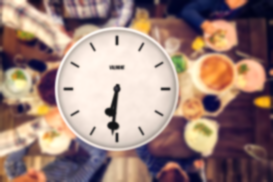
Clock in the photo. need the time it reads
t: 6:31
